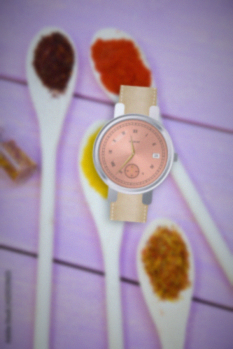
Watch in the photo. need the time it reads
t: 11:36
